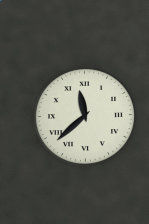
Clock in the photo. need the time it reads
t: 11:38
